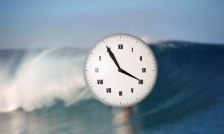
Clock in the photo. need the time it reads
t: 3:55
